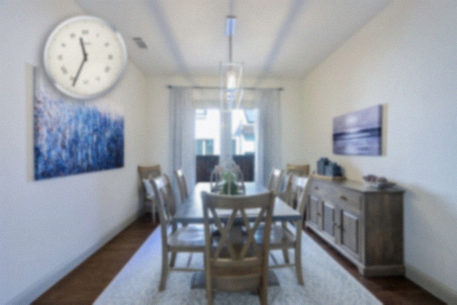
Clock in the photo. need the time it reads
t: 11:34
